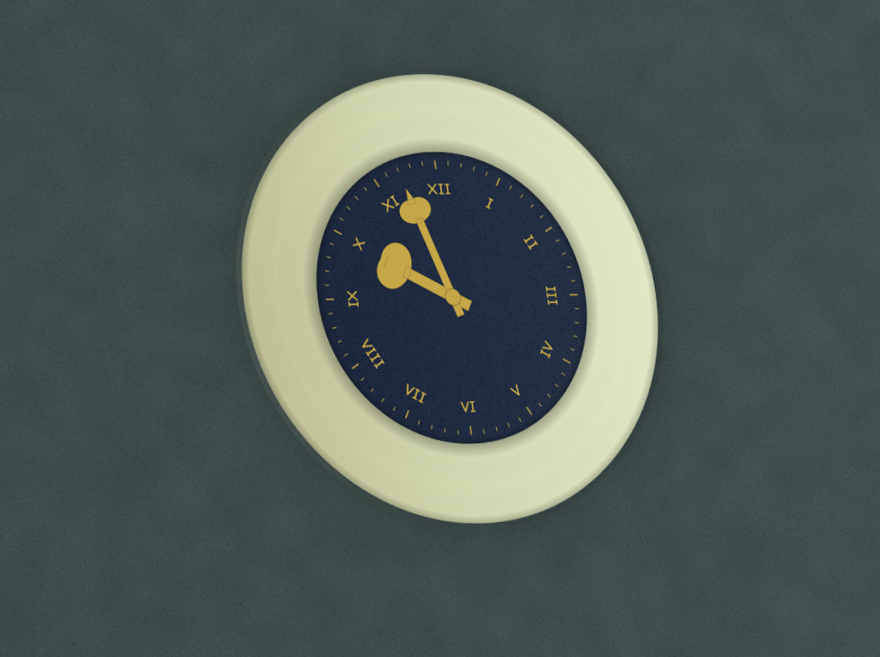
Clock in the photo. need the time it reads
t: 9:57
